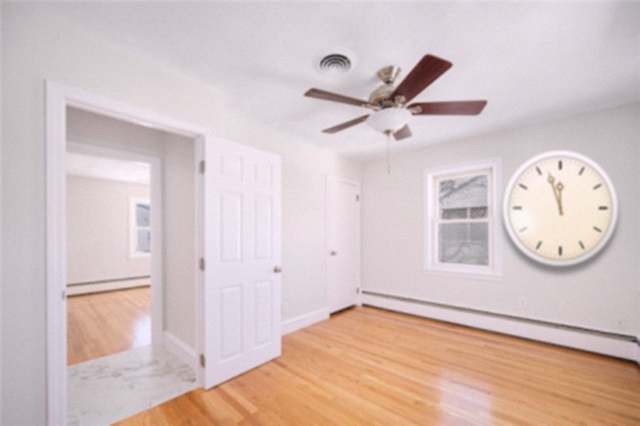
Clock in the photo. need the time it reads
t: 11:57
